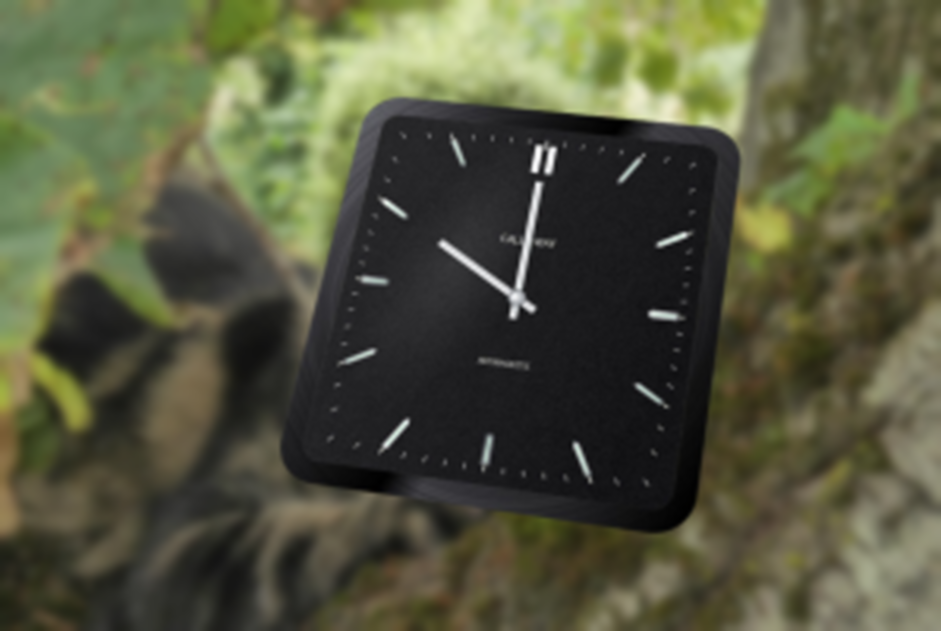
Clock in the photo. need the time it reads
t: 10:00
